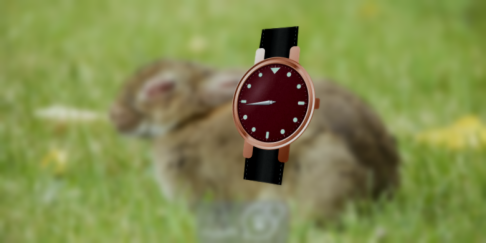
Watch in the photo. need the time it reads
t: 8:44
